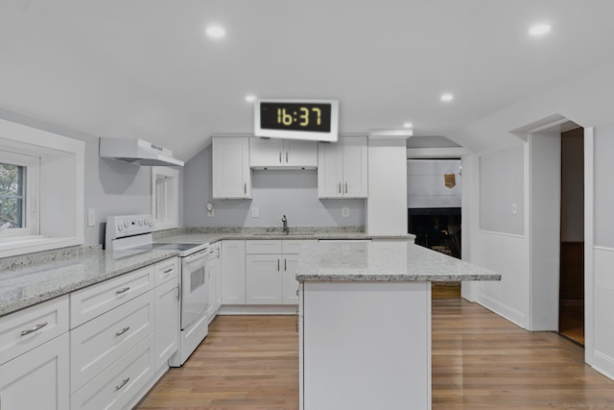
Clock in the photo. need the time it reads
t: 16:37
